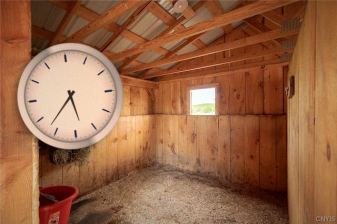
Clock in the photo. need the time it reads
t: 5:37
